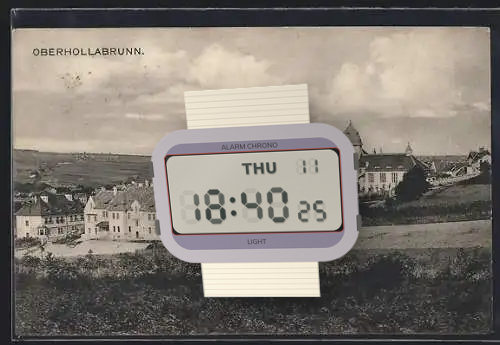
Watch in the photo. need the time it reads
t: 18:40:25
